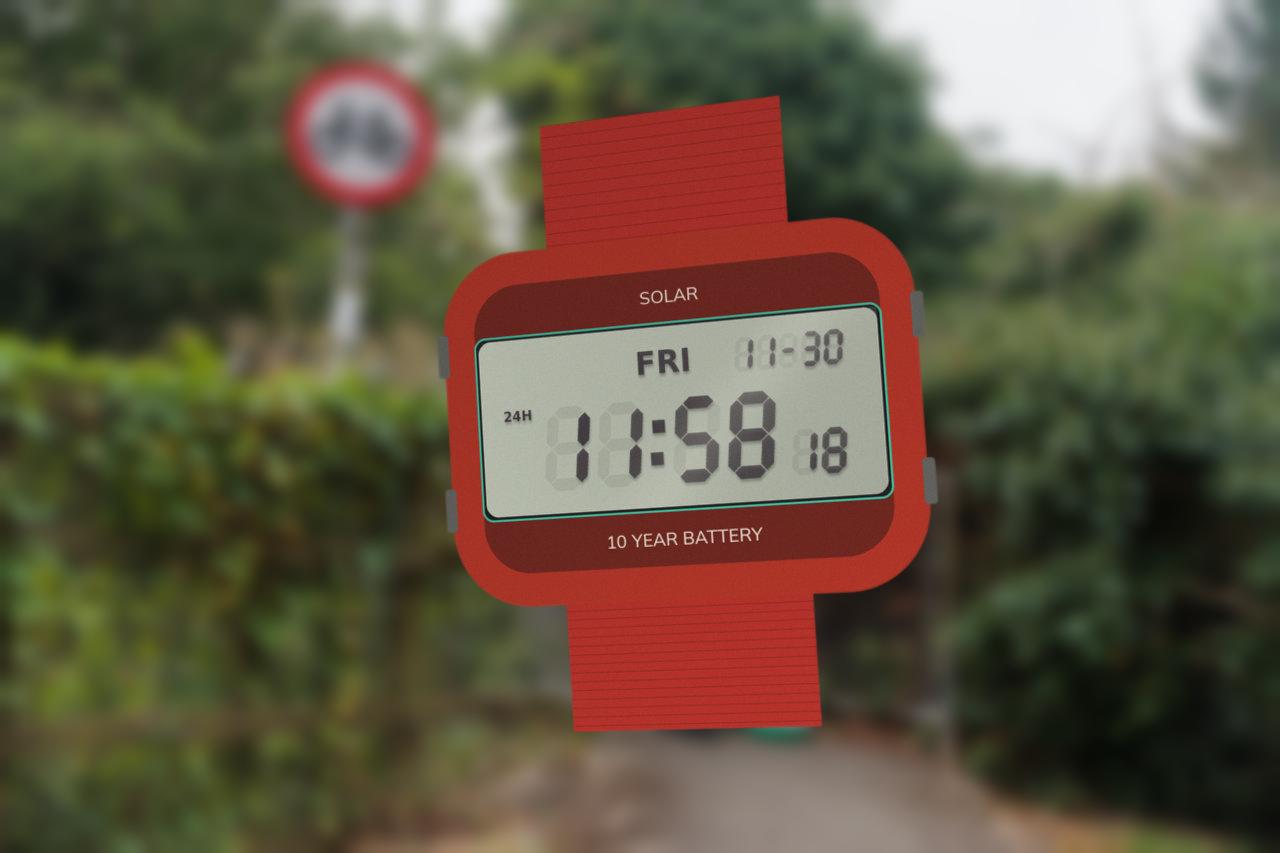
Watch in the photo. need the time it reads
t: 11:58:18
